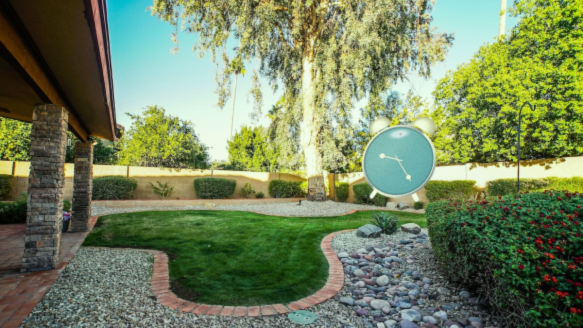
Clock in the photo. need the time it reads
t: 9:24
